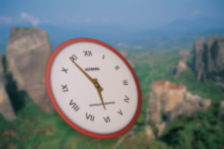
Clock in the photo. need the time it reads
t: 5:54
